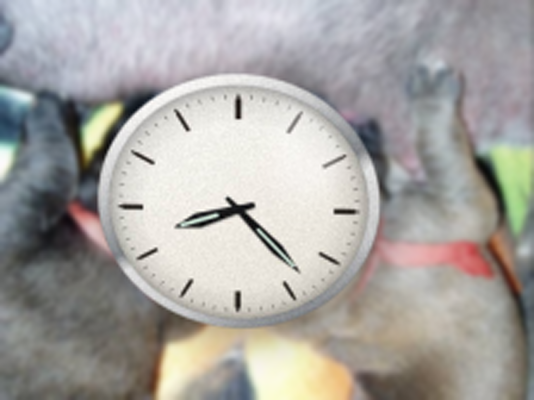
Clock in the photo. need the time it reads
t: 8:23
